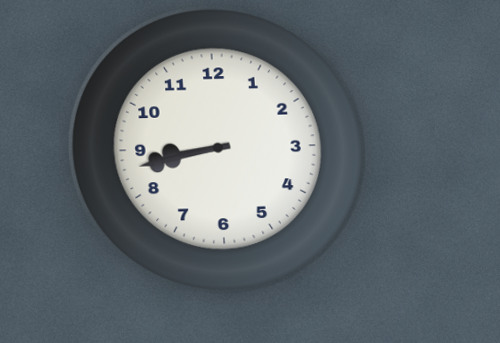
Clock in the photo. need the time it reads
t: 8:43
